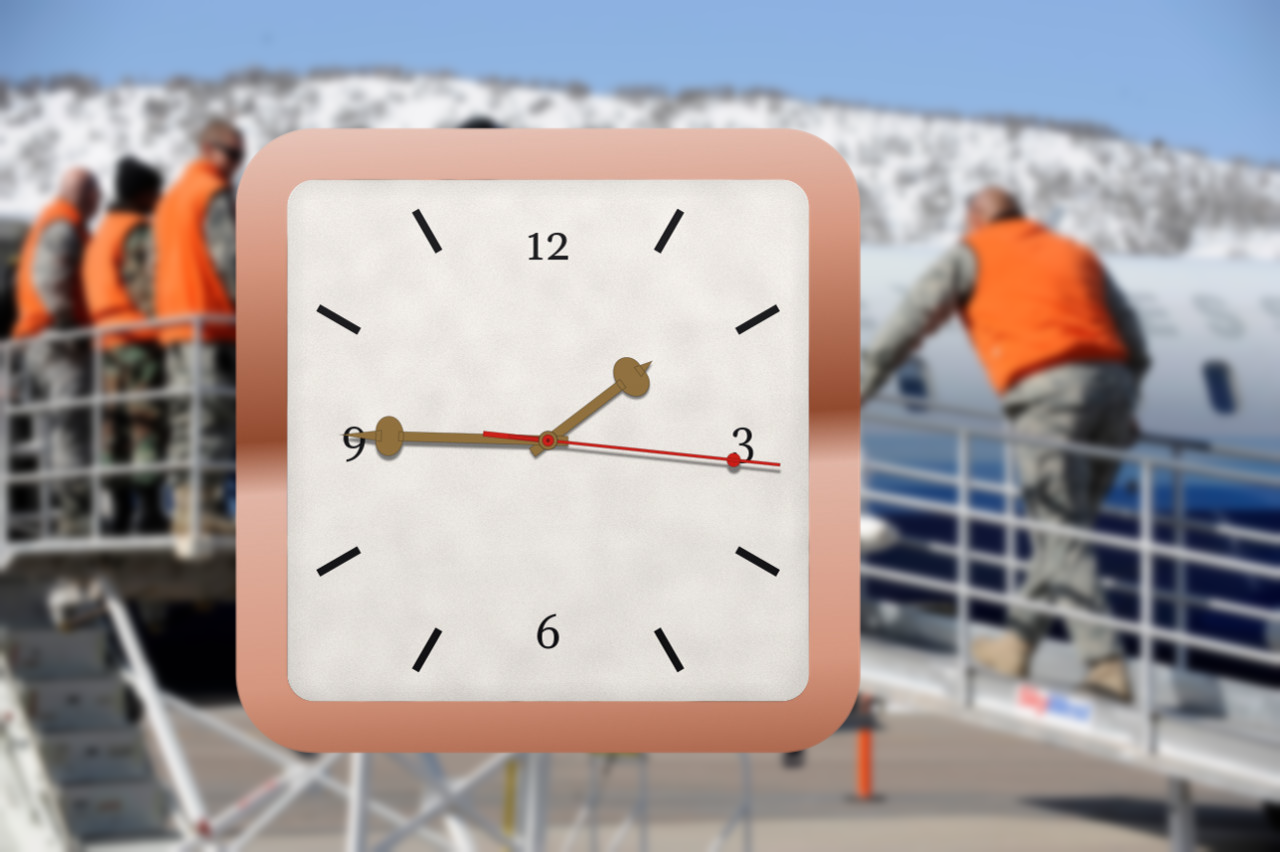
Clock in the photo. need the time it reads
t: 1:45:16
